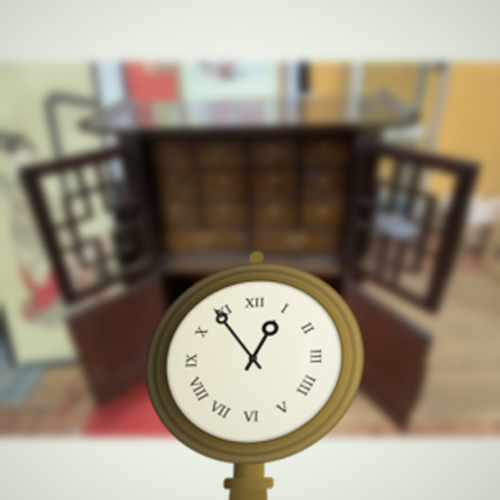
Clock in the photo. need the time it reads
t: 12:54
